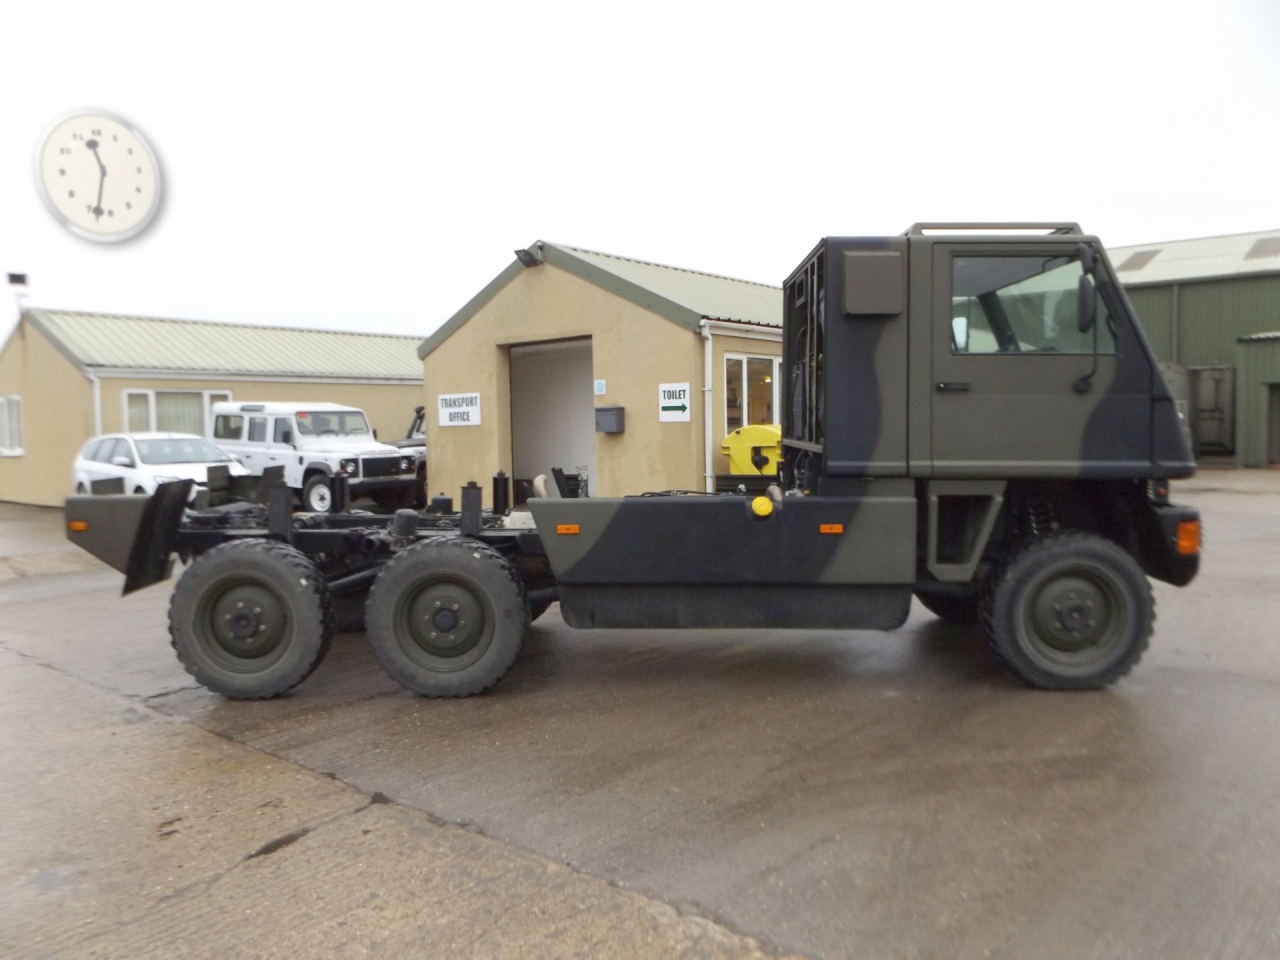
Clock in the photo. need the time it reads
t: 11:33
